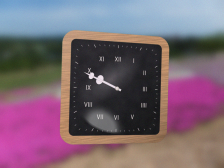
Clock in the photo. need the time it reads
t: 9:49
